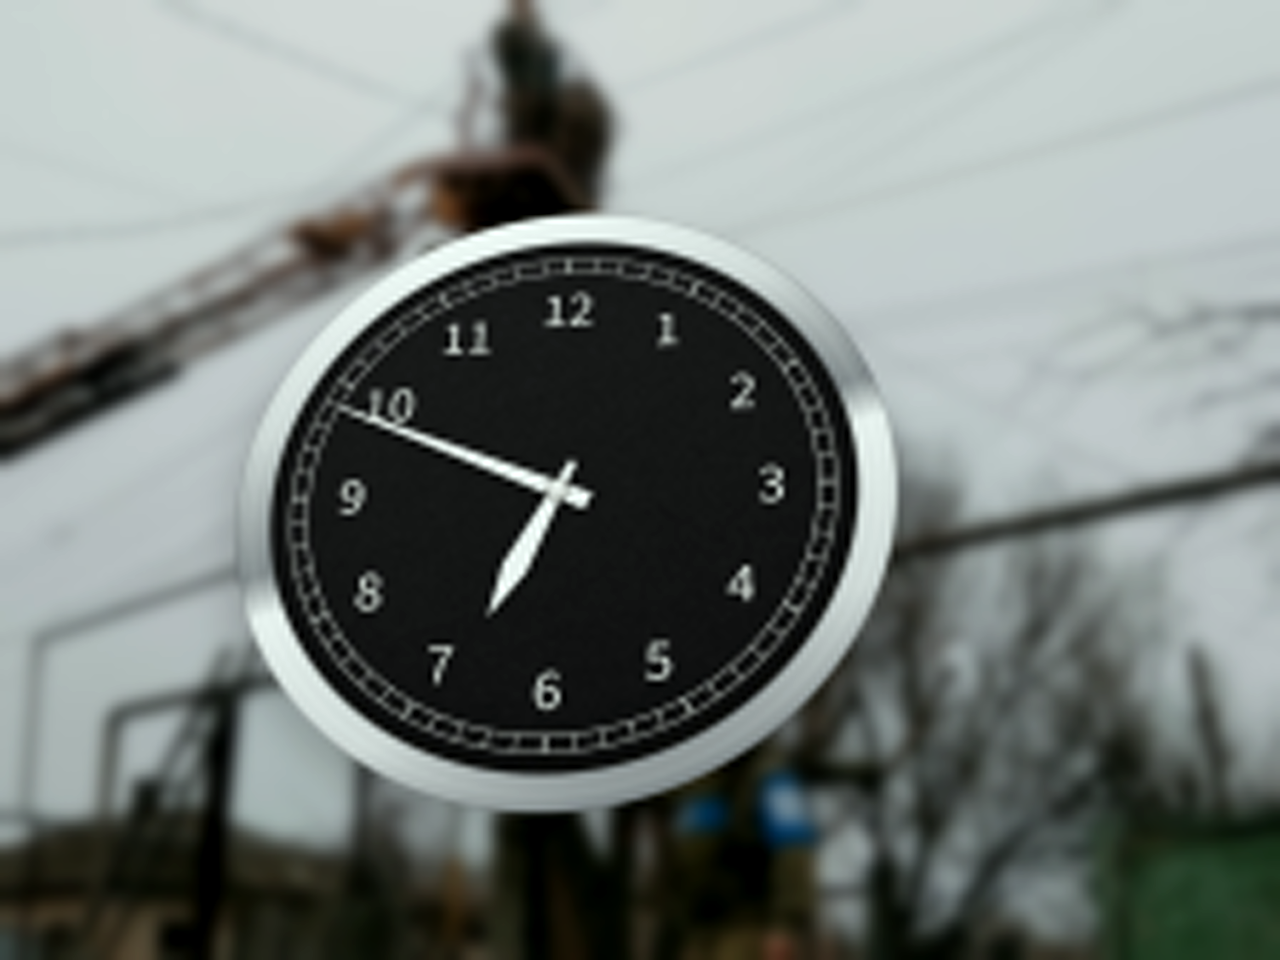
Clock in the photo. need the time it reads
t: 6:49
